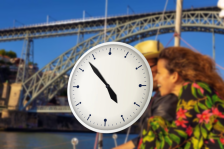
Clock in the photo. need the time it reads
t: 4:53
